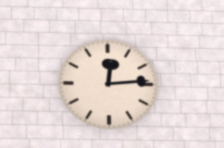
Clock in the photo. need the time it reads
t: 12:14
